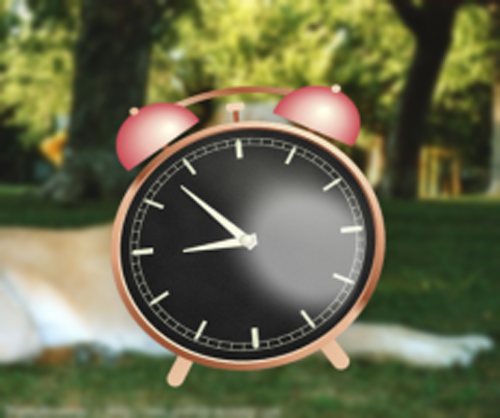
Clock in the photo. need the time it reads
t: 8:53
